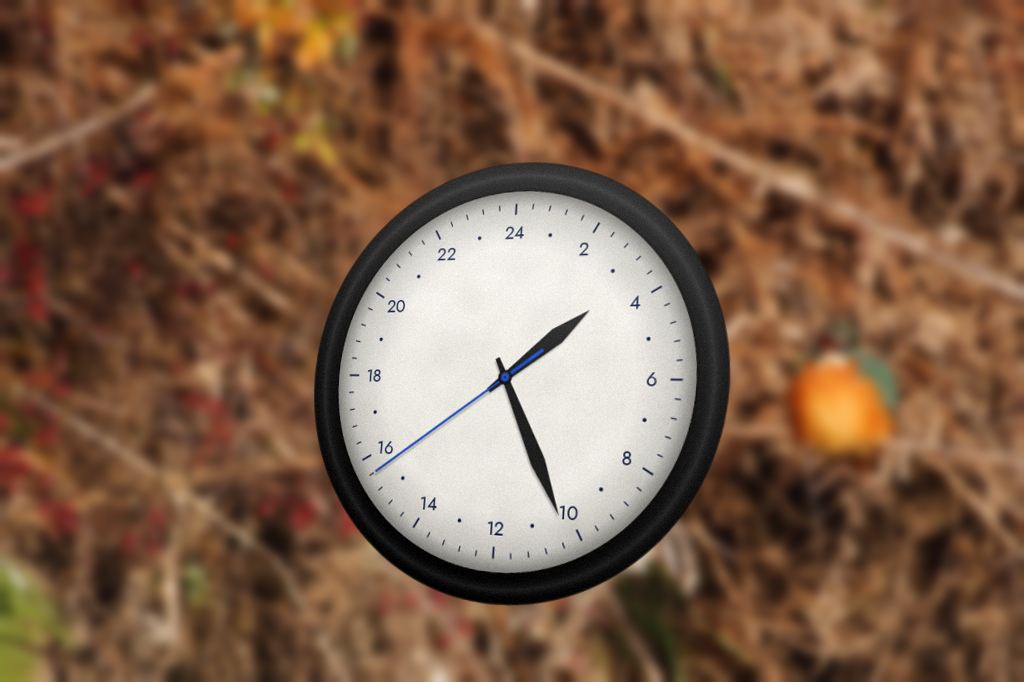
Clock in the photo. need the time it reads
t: 3:25:39
